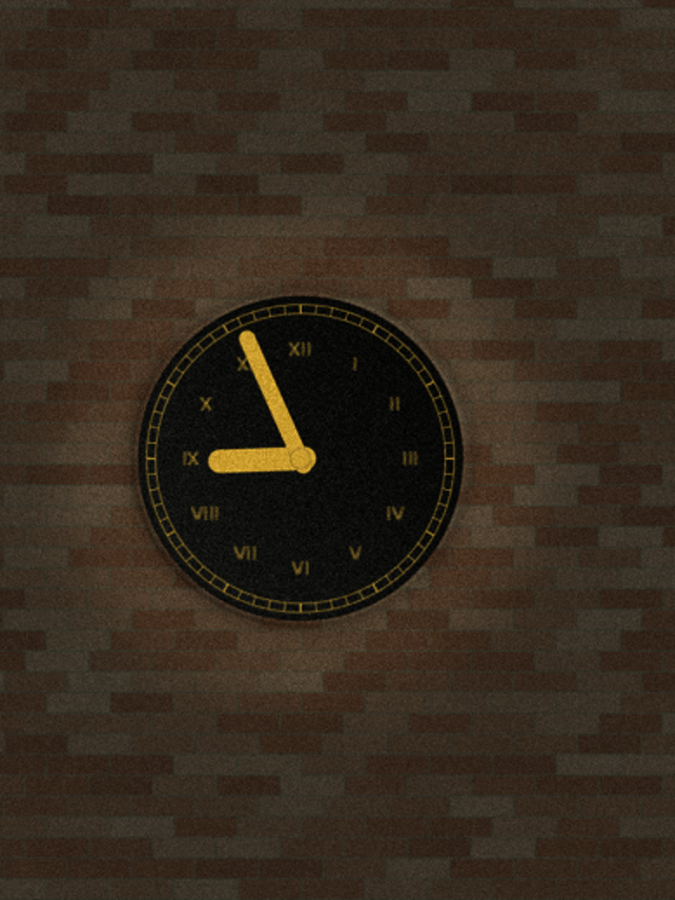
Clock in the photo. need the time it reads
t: 8:56
